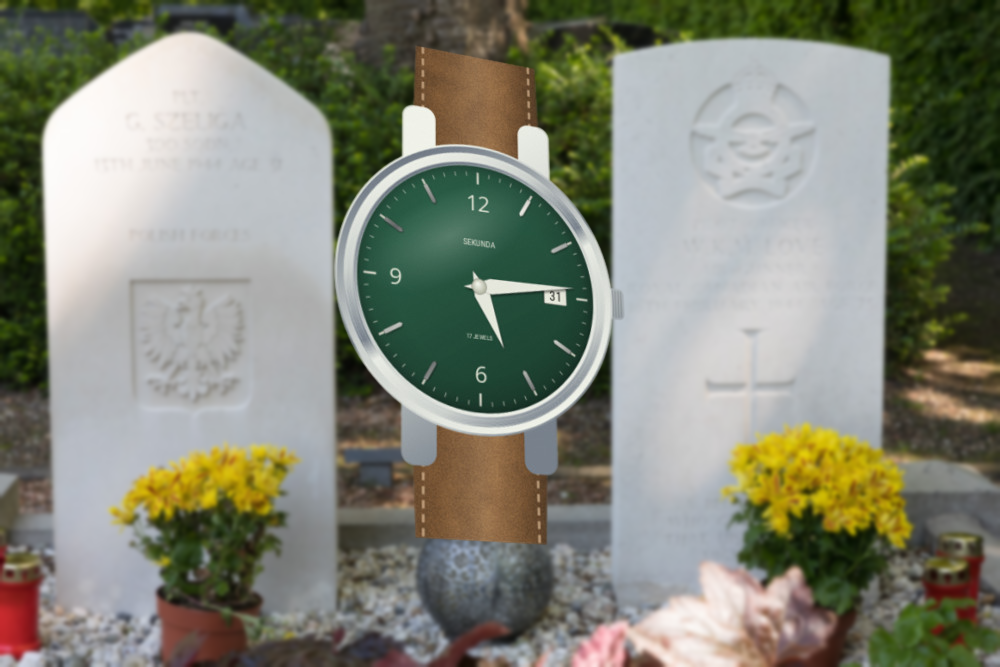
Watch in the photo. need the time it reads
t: 5:14
